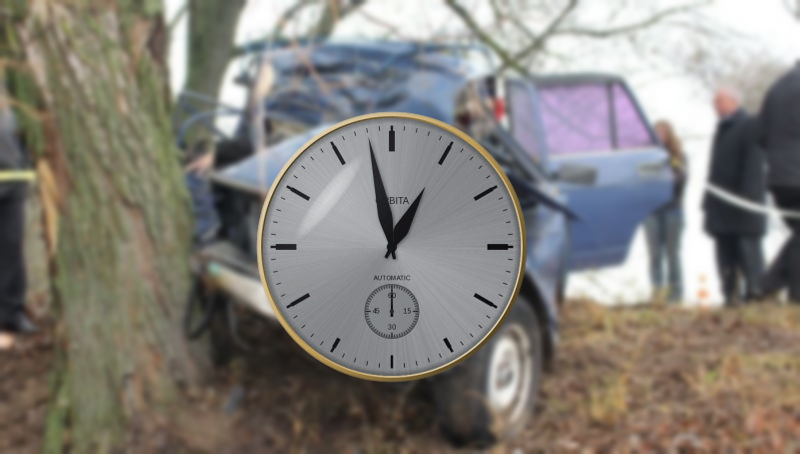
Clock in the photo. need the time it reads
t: 12:58
